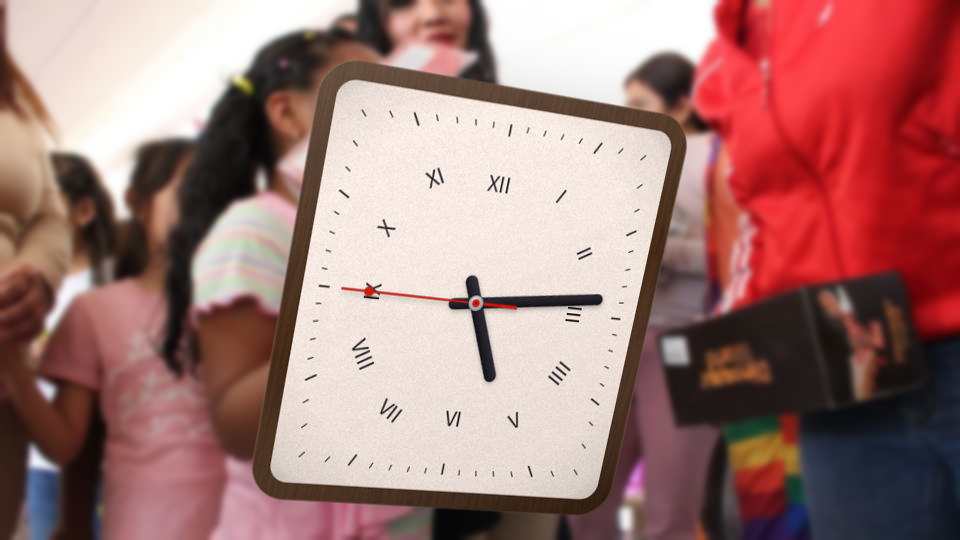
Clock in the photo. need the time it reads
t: 5:13:45
